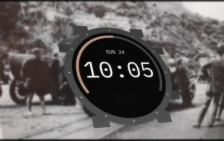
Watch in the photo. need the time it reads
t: 10:05
